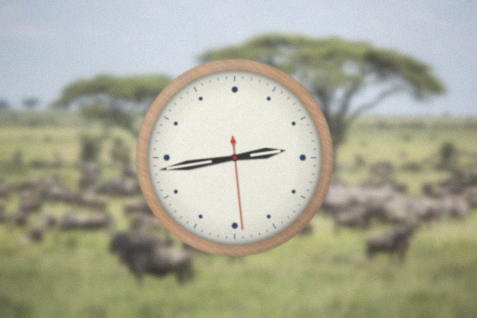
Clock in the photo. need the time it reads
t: 2:43:29
